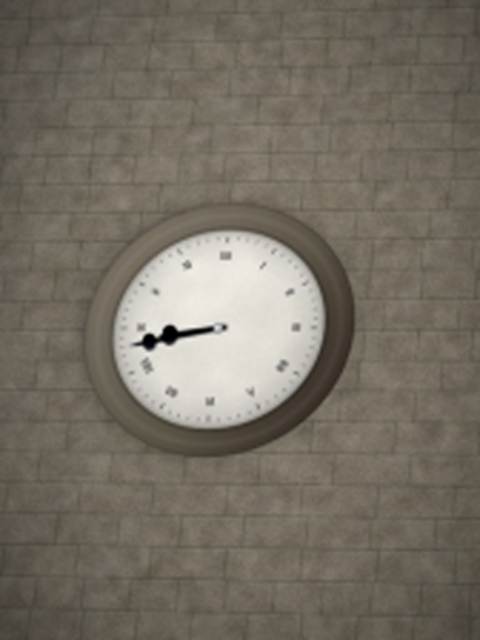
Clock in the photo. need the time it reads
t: 8:43
